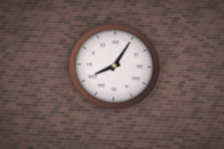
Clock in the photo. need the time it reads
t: 8:05
